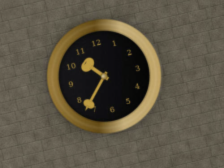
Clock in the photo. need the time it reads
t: 10:37
